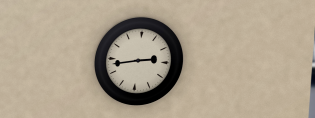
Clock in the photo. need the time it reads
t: 2:43
